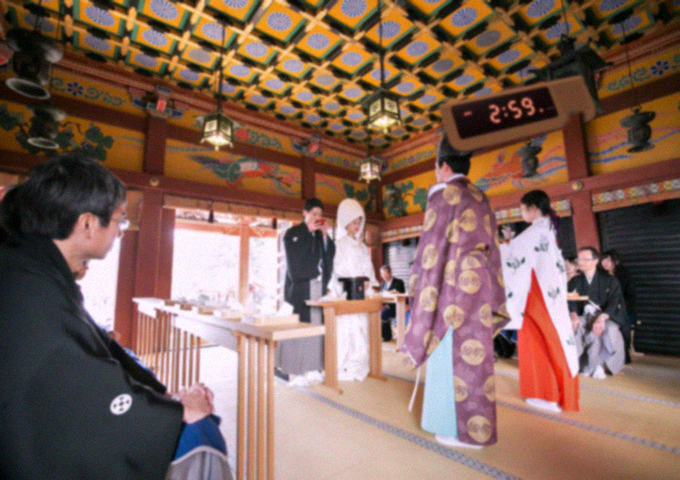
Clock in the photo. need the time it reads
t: 2:59
